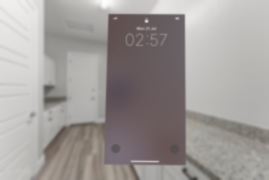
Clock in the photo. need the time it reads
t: 2:57
